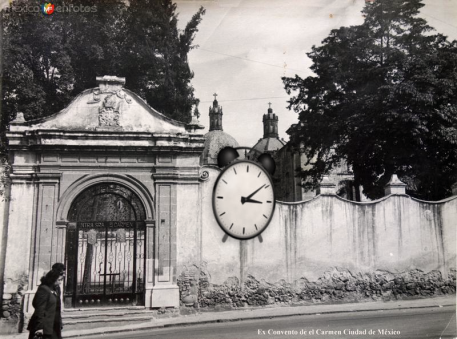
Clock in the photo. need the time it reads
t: 3:09
